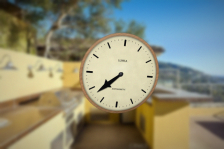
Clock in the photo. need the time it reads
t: 7:38
